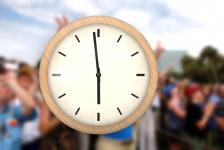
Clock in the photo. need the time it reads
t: 5:59
